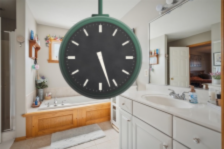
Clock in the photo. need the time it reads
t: 5:27
